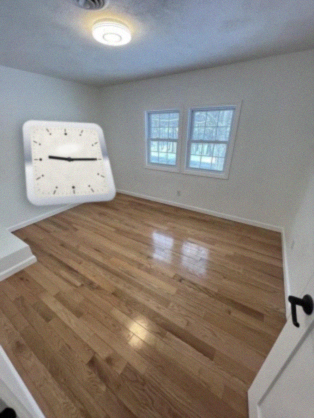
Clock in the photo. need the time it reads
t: 9:15
